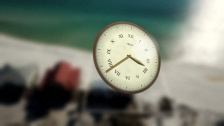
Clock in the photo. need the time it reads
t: 3:38
